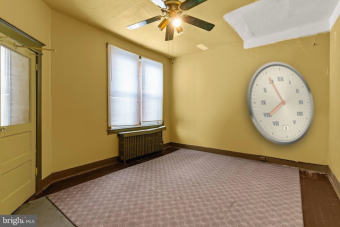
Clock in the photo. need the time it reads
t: 7:55
